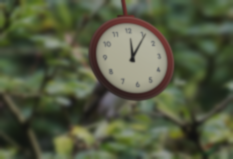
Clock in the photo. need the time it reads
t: 12:06
